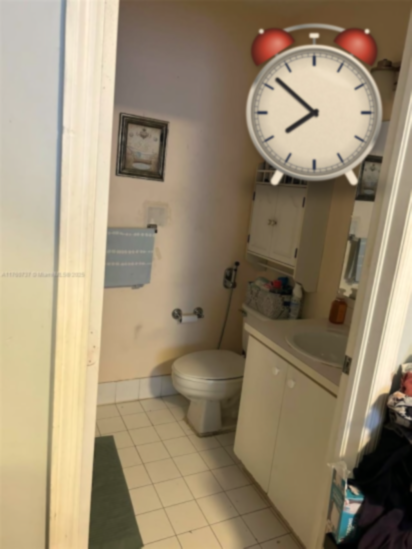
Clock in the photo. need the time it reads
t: 7:52
